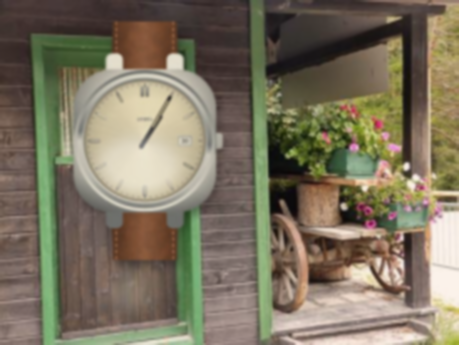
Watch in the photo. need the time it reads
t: 1:05
